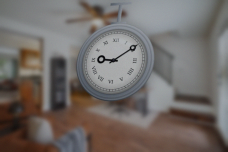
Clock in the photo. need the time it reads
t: 9:09
